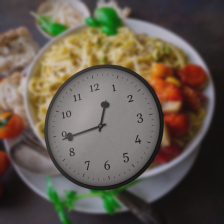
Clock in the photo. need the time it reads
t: 12:44
